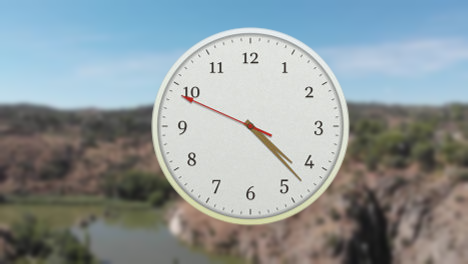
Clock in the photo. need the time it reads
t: 4:22:49
